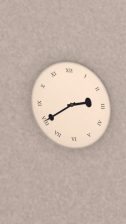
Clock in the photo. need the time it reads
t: 2:40
